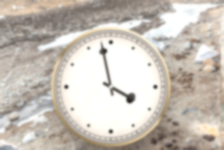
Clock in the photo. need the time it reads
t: 3:58
